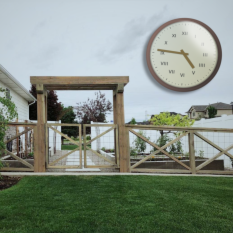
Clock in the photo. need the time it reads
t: 4:46
